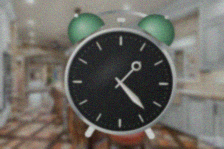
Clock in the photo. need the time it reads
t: 1:23
